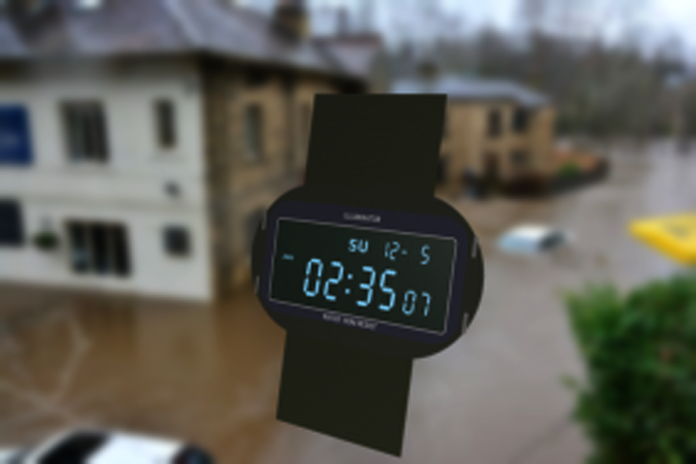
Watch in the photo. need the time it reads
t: 2:35:07
